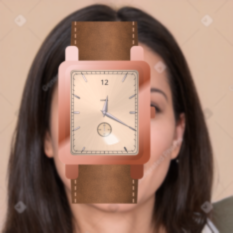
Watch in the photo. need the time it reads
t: 12:20
